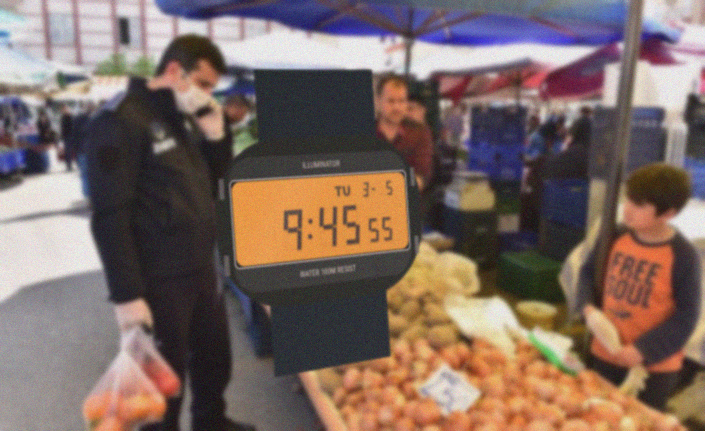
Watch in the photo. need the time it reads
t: 9:45:55
